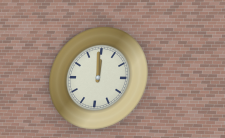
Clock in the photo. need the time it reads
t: 11:59
